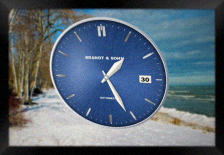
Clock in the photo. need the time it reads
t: 1:26
